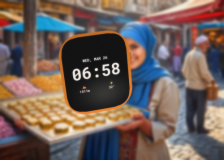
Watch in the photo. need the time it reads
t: 6:58
